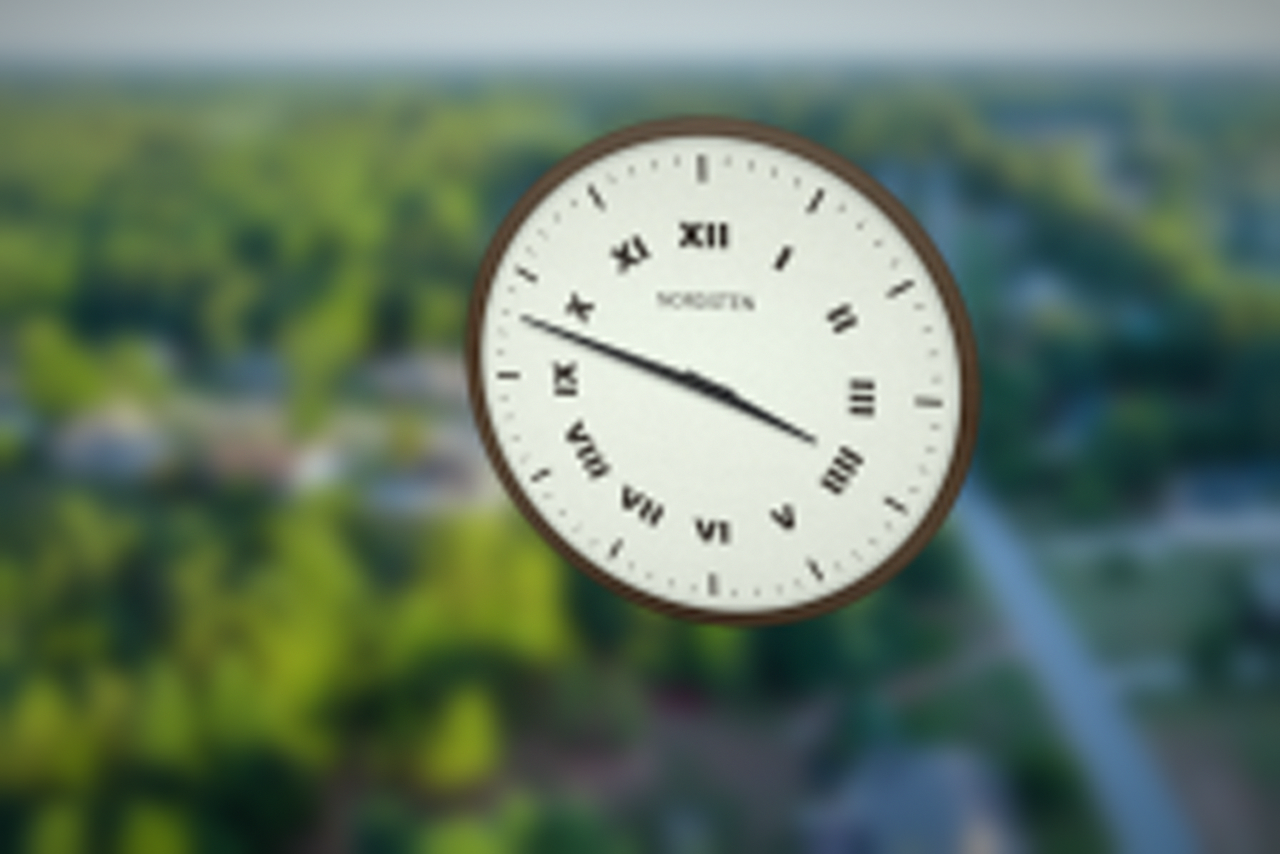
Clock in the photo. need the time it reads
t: 3:48
